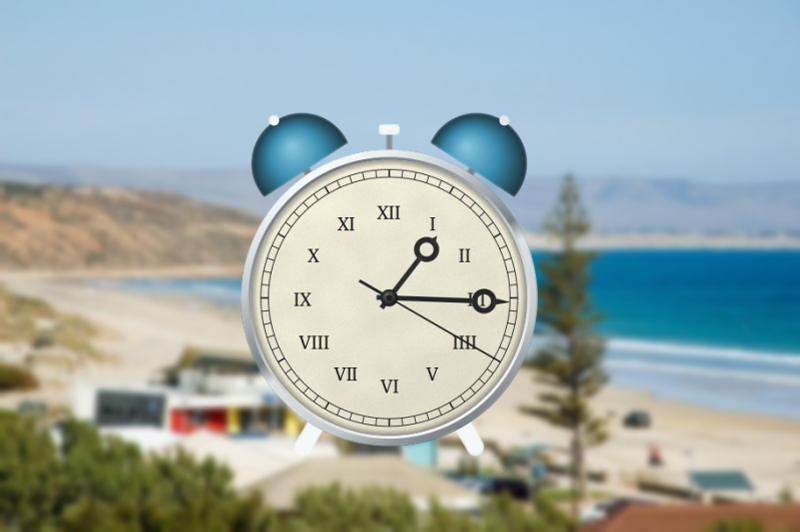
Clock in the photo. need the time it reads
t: 1:15:20
